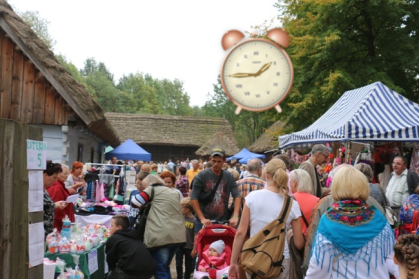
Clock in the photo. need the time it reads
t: 1:45
